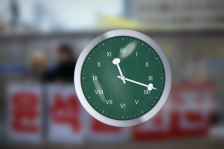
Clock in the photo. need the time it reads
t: 11:18
